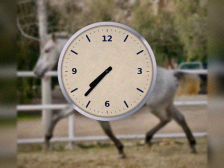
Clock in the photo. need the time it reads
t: 7:37
